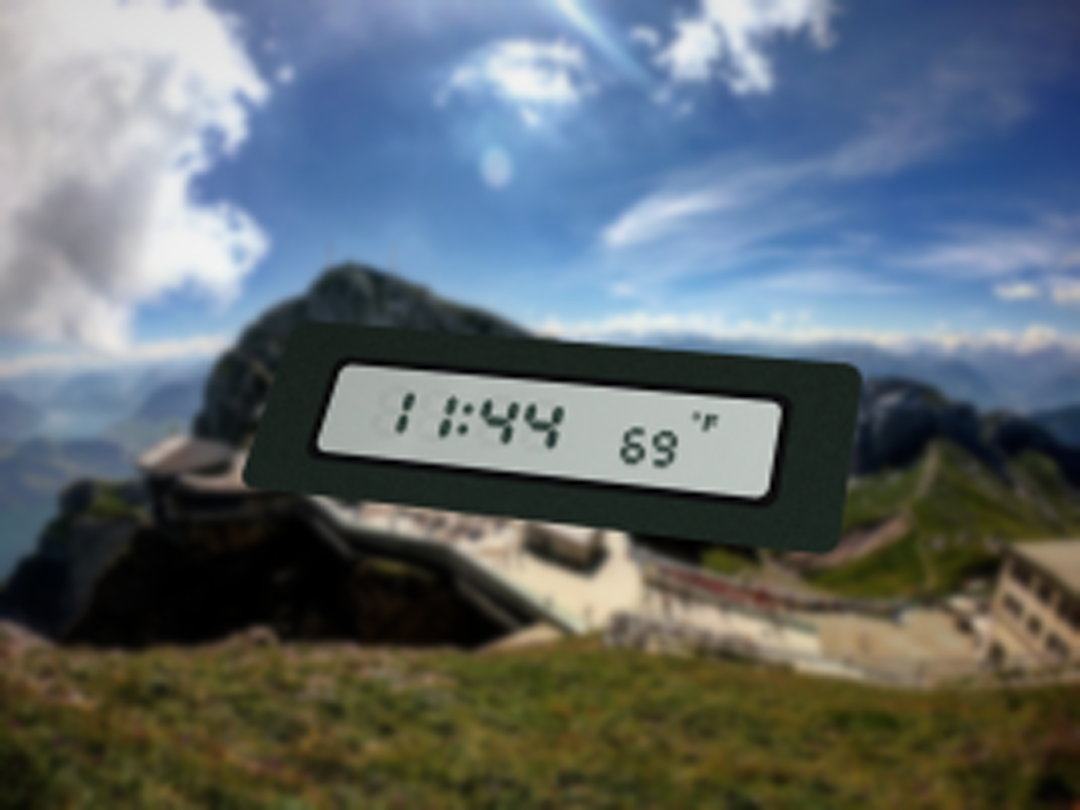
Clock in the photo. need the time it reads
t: 11:44
